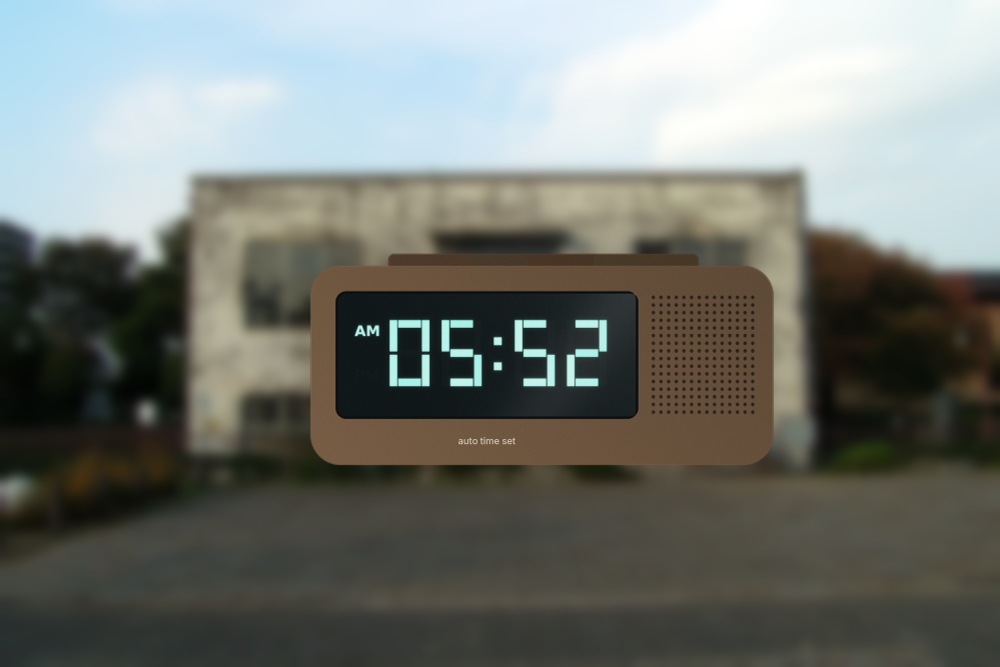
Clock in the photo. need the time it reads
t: 5:52
